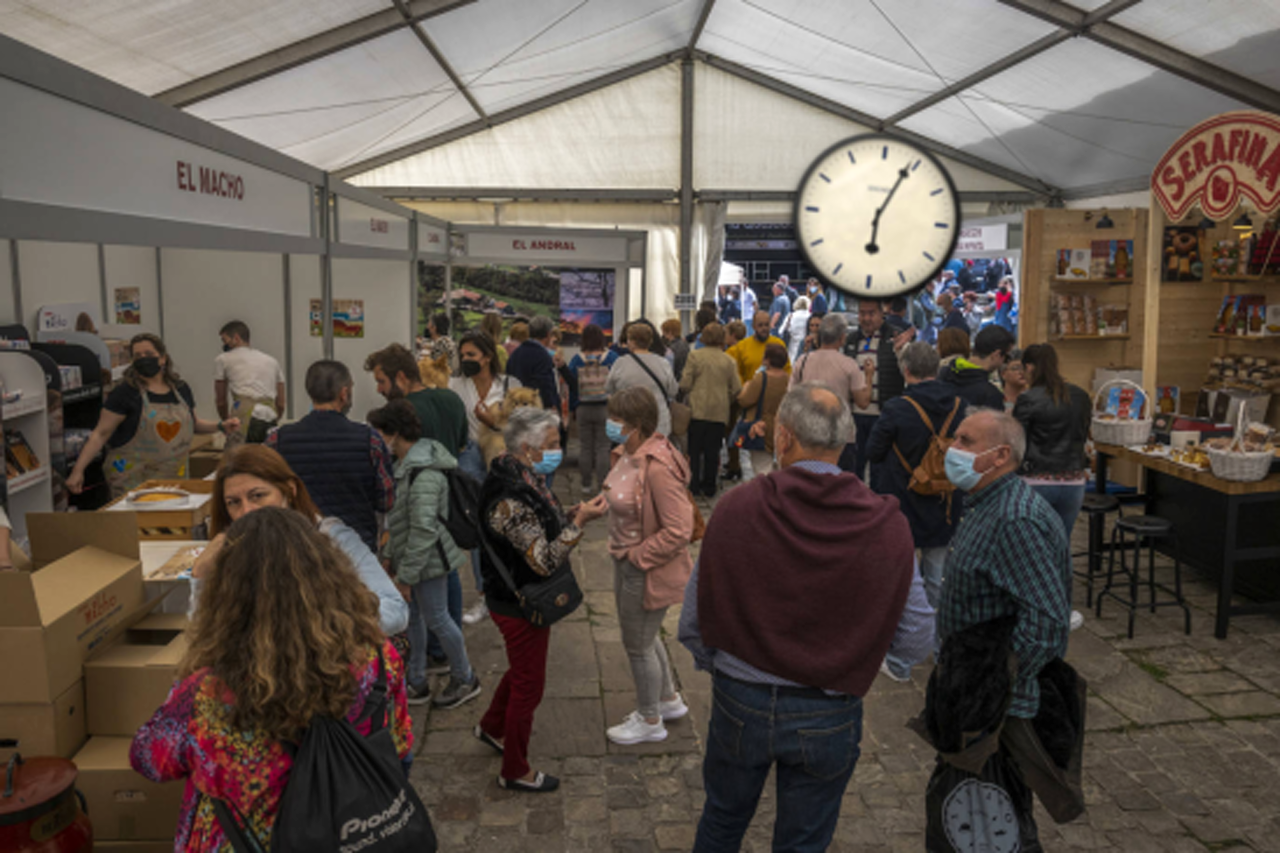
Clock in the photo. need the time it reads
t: 6:04
